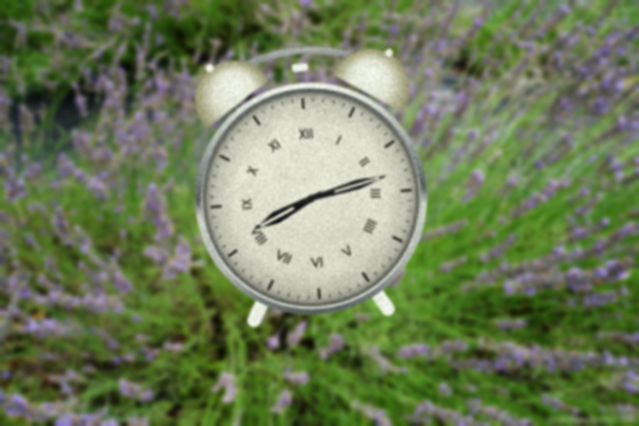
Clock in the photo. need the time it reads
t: 8:13
